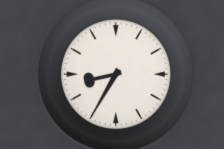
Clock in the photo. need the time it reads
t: 8:35
